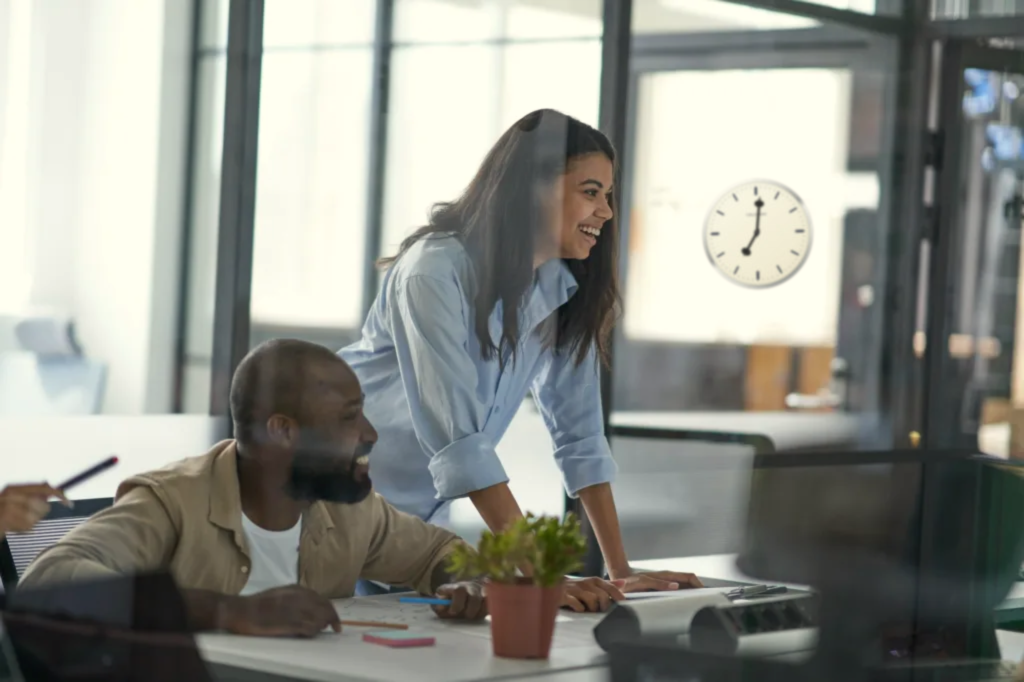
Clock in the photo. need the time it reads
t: 7:01
